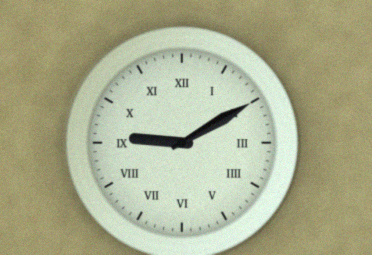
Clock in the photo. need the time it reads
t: 9:10
